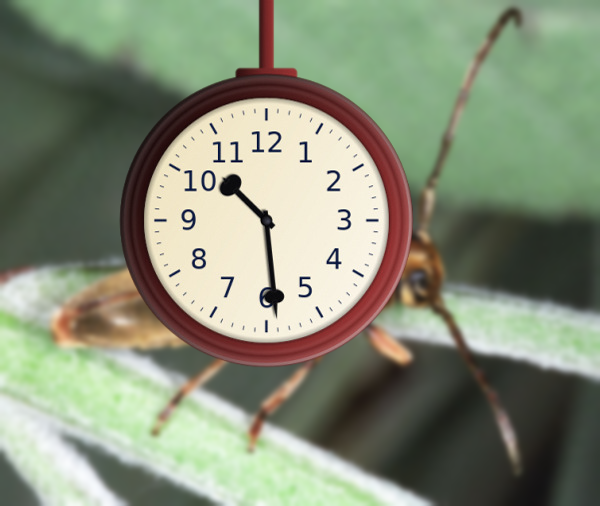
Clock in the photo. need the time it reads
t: 10:29
